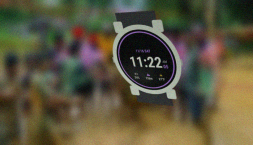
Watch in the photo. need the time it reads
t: 11:22
